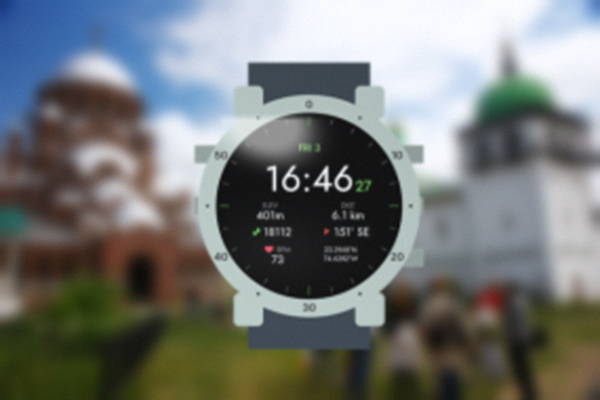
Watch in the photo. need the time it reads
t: 16:46
